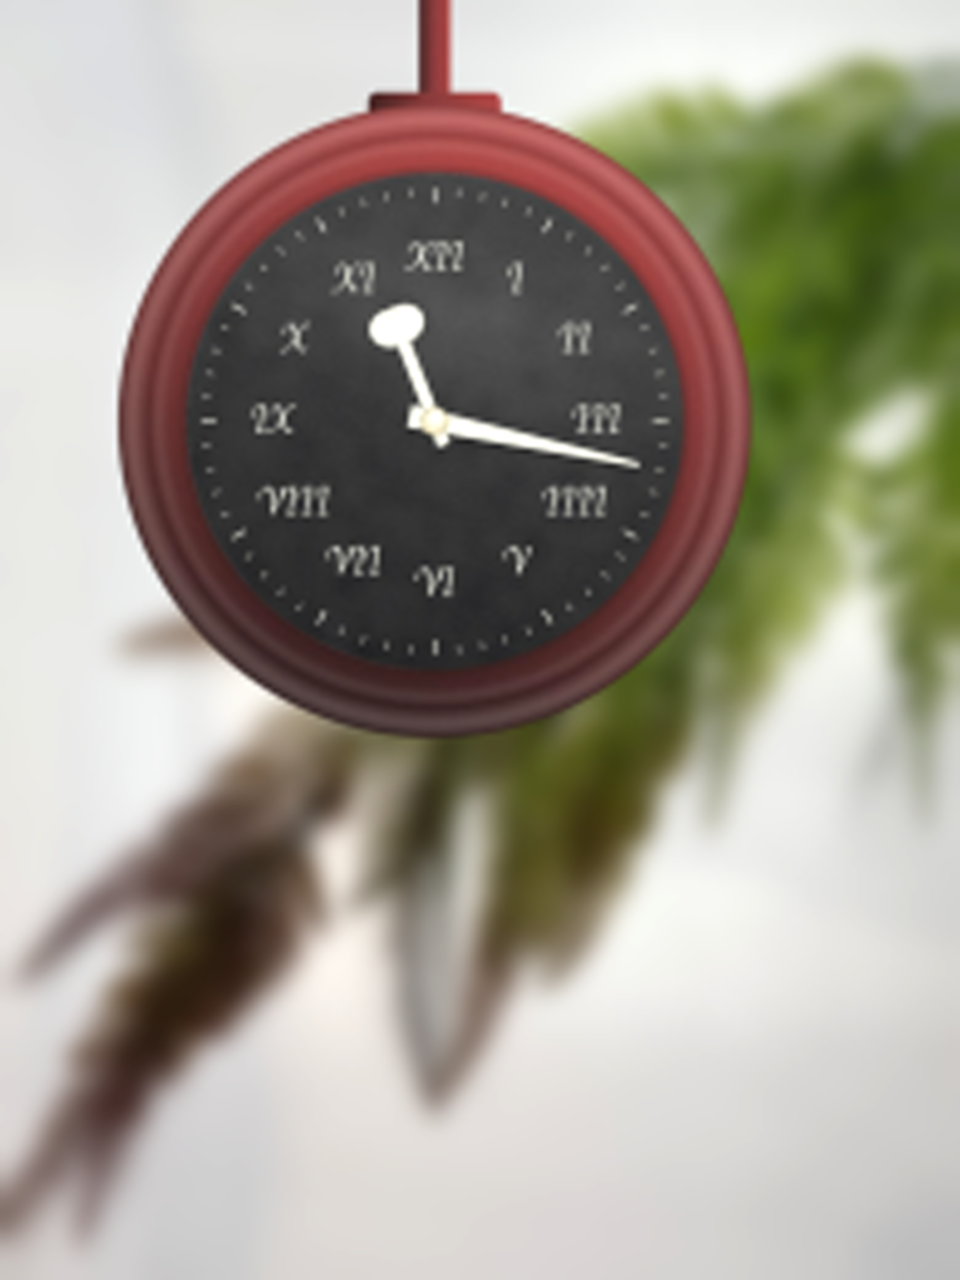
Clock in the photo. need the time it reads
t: 11:17
